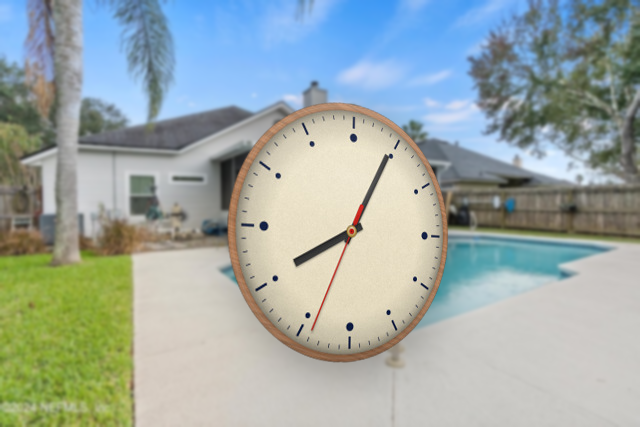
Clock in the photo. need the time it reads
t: 8:04:34
